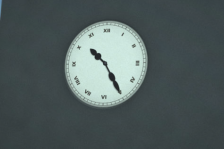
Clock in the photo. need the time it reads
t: 10:25
